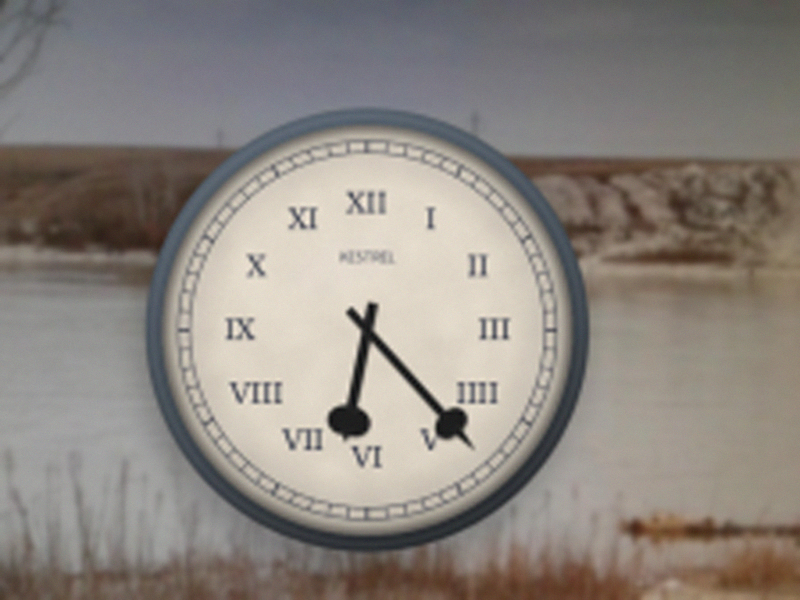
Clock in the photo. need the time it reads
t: 6:23
